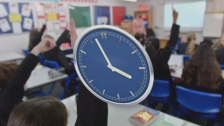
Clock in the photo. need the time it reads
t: 3:57
